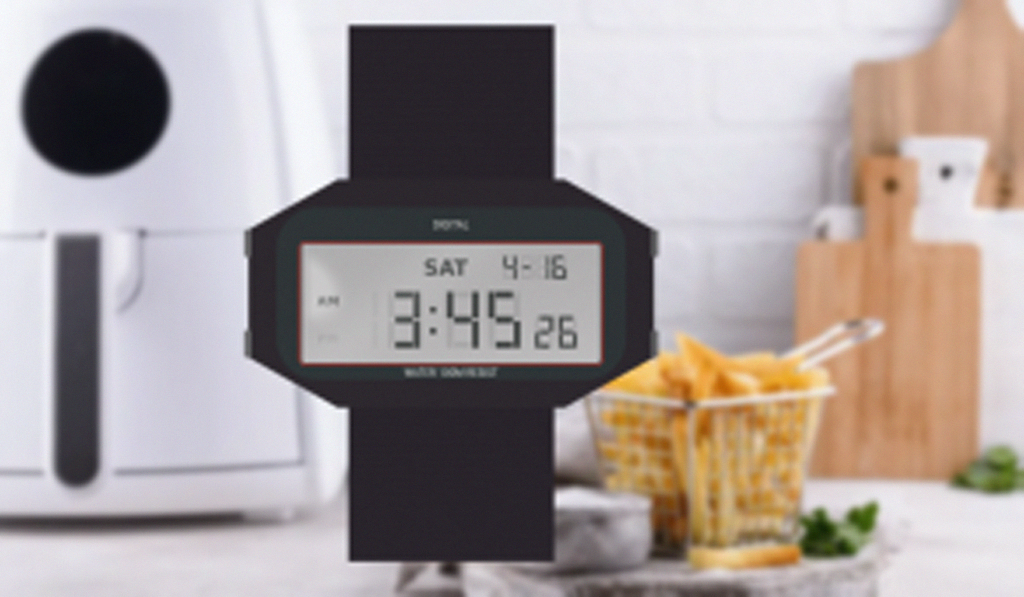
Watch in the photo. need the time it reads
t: 3:45:26
